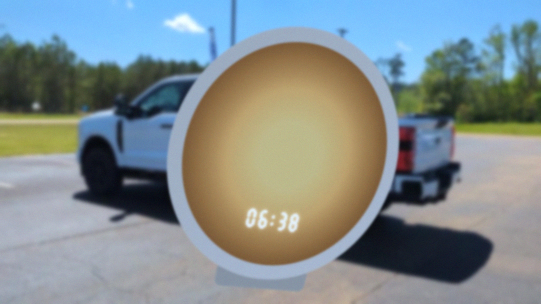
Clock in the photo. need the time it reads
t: 6:38
